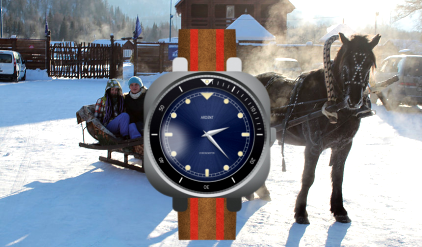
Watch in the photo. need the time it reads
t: 2:23
